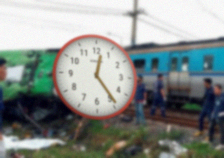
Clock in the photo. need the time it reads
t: 12:24
